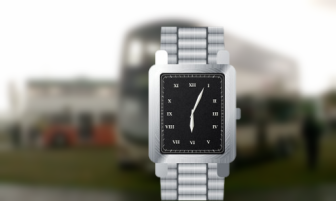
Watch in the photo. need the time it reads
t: 6:04
